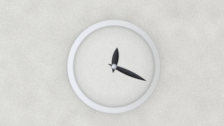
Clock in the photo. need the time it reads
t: 12:19
